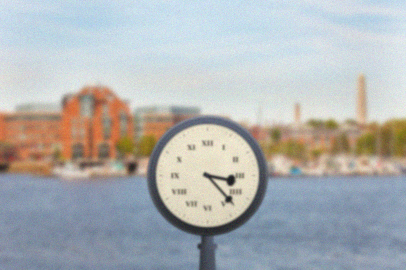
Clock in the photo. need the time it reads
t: 3:23
